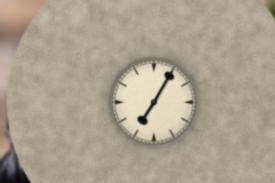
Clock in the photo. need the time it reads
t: 7:05
